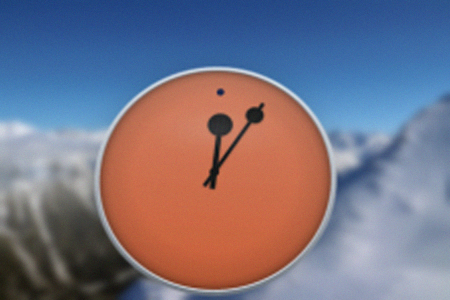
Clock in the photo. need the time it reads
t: 12:05
